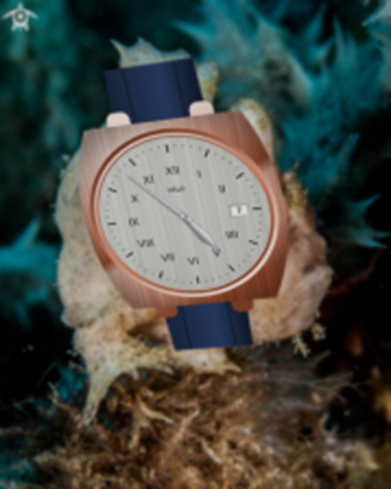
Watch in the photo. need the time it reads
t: 4:53
